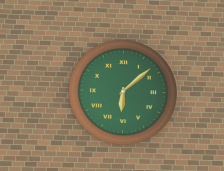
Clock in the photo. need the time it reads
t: 6:08
